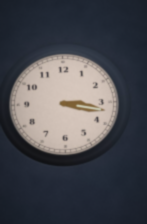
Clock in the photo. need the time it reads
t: 3:17
